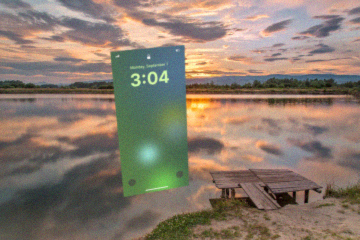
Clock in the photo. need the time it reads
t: 3:04
